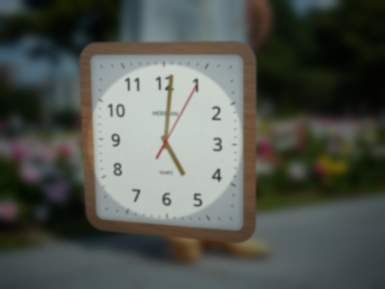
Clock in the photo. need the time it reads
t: 5:01:05
